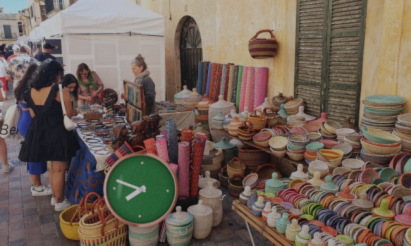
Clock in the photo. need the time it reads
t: 7:48
